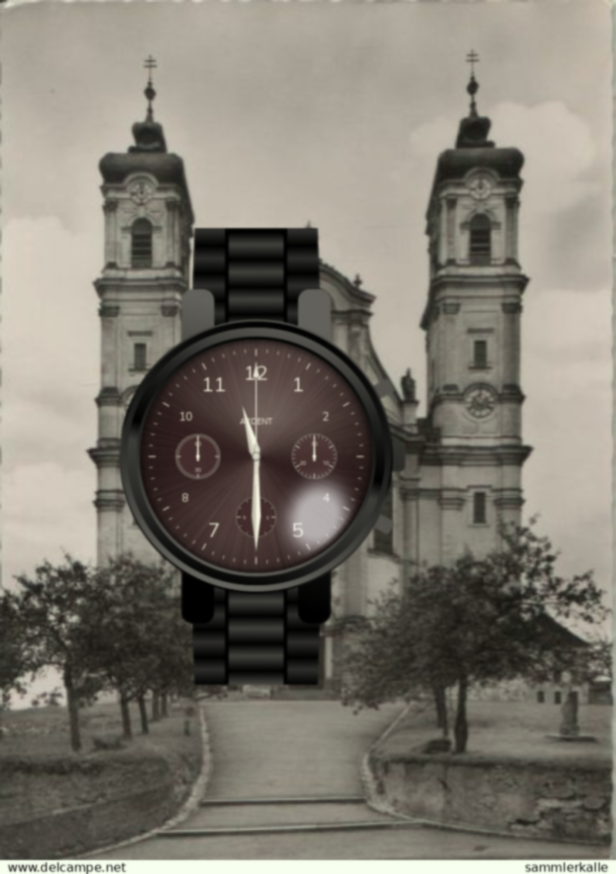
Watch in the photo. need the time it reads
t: 11:30
